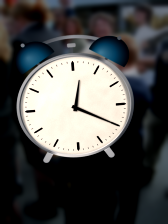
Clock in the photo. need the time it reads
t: 12:20
